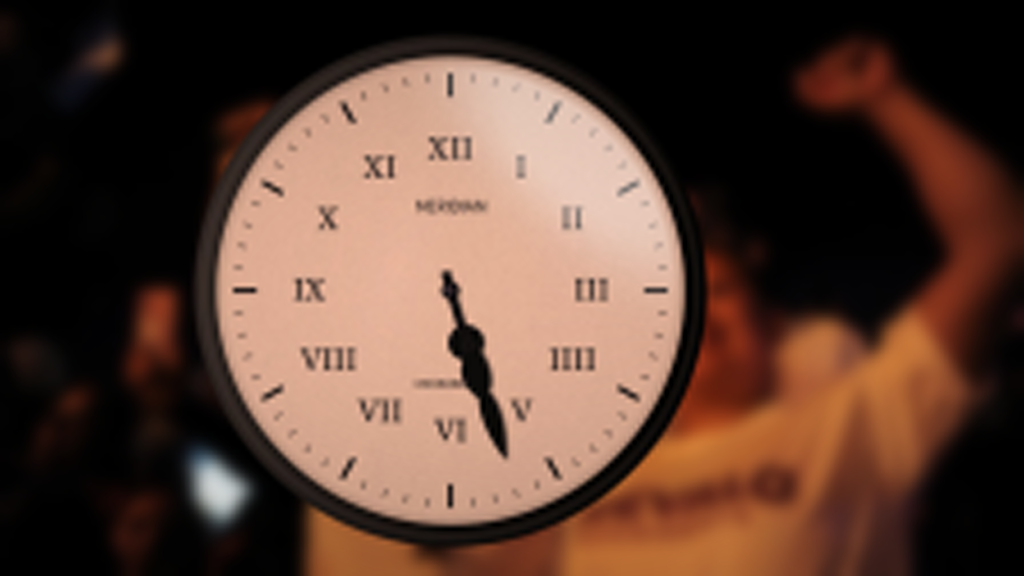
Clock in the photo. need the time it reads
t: 5:27
